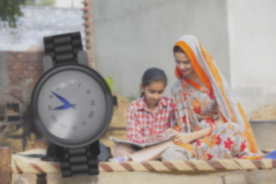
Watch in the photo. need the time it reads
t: 8:52
